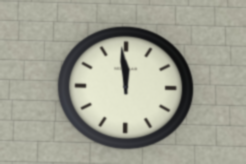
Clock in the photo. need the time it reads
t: 11:59
